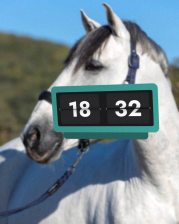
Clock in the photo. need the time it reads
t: 18:32
